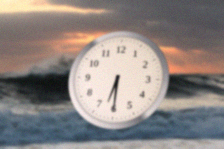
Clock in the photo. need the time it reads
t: 6:30
